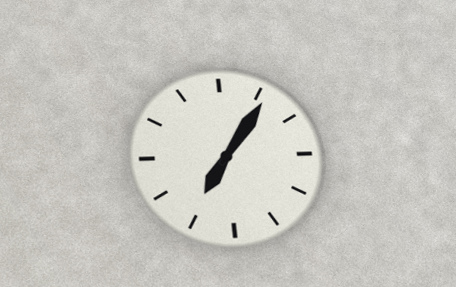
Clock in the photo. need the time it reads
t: 7:06
